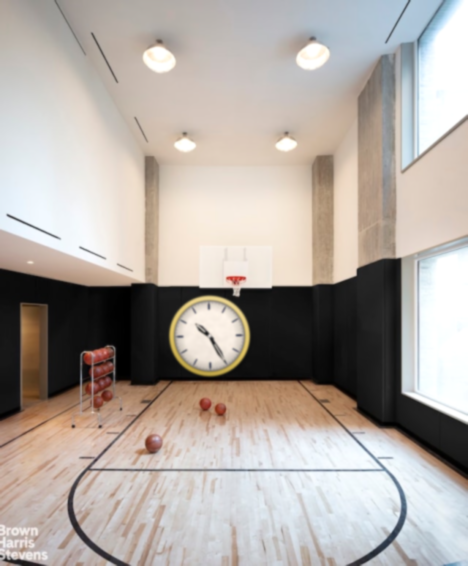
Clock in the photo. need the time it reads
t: 10:25
